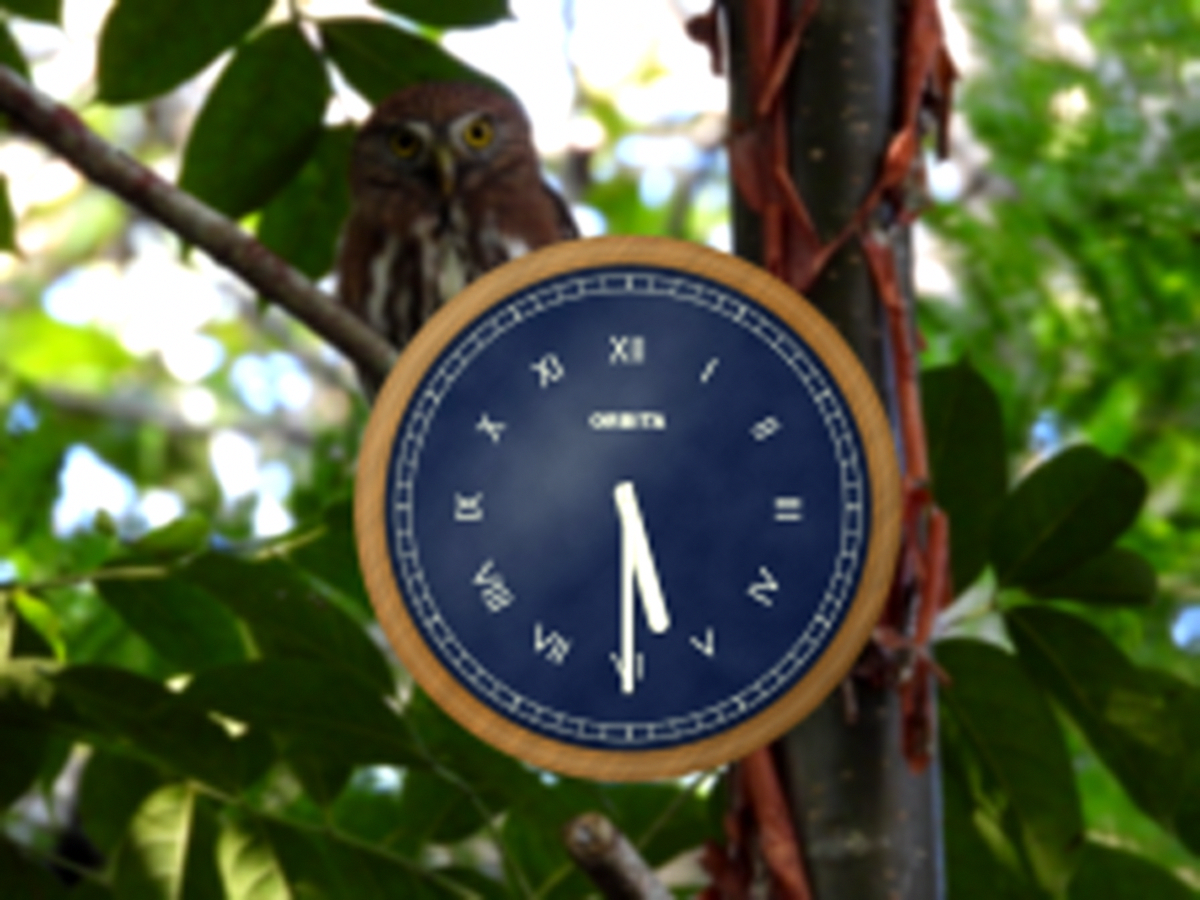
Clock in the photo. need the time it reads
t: 5:30
